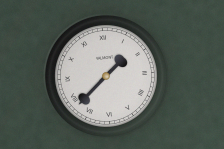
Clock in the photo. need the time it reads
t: 1:38
